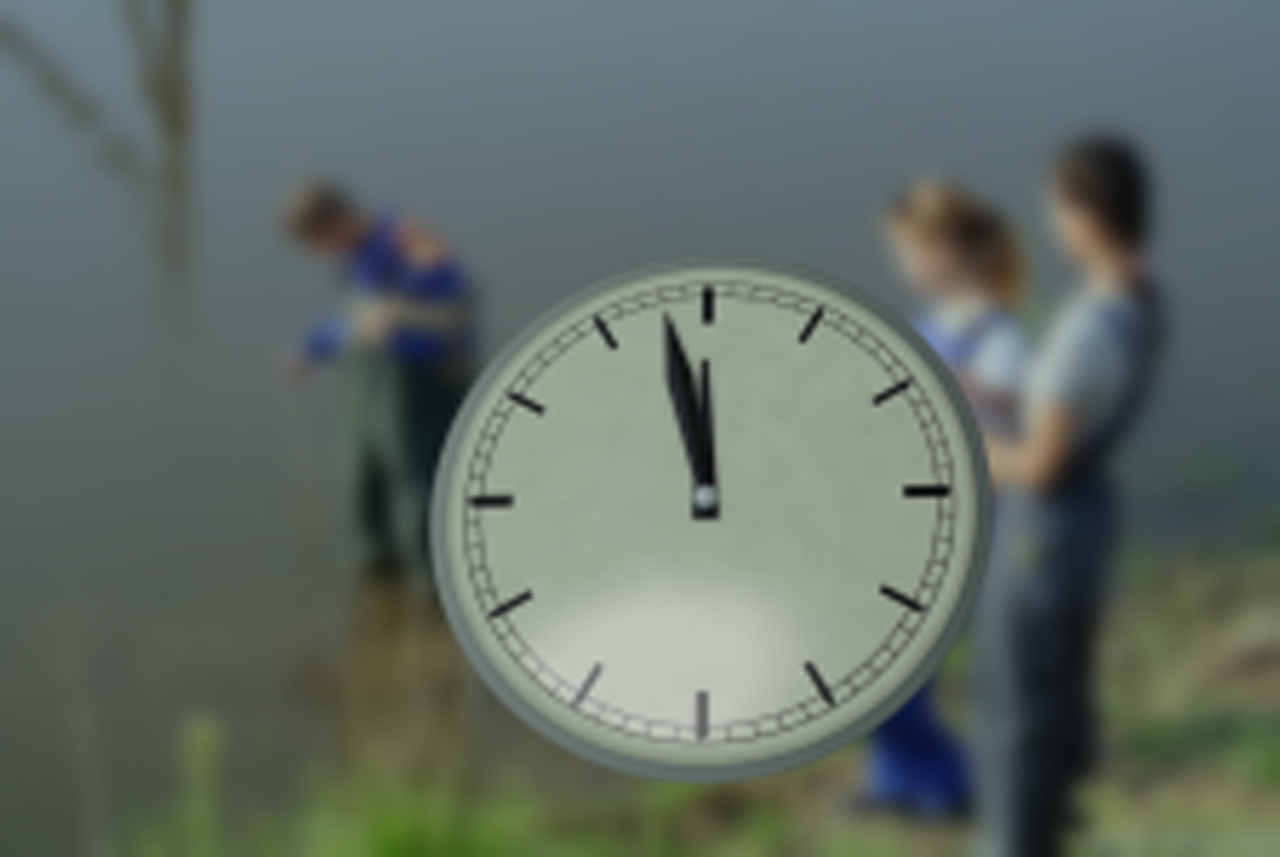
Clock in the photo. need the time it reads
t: 11:58
